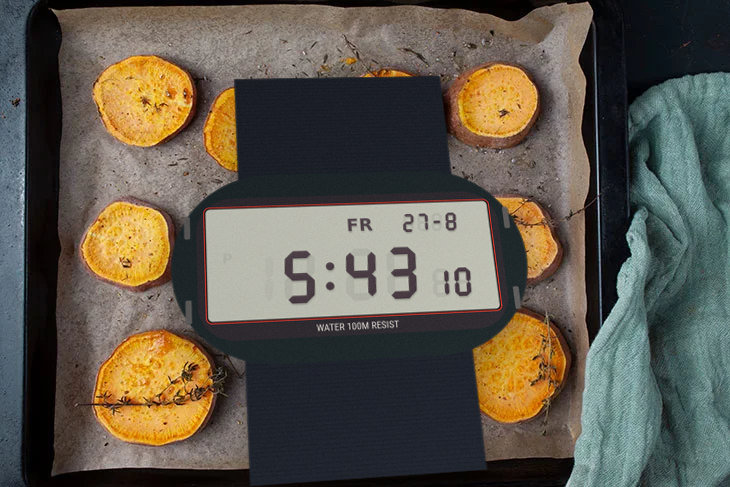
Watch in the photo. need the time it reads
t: 5:43:10
